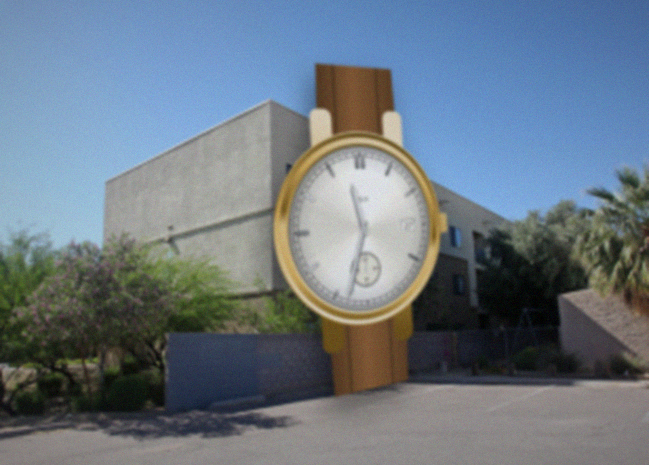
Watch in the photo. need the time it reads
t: 11:33
